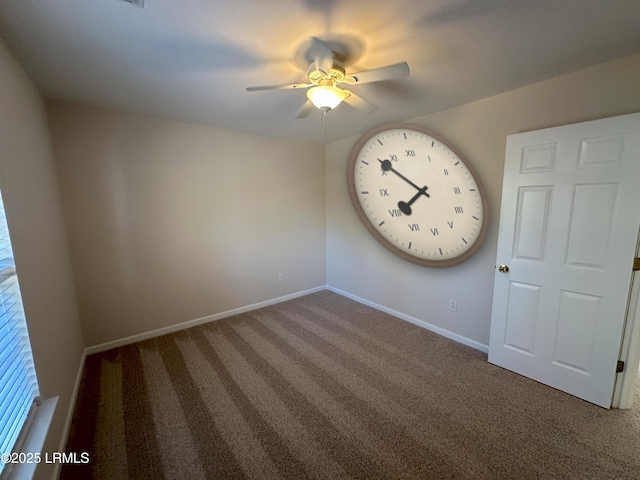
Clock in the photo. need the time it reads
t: 7:52
